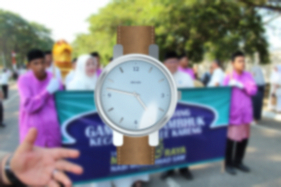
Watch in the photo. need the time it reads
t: 4:47
